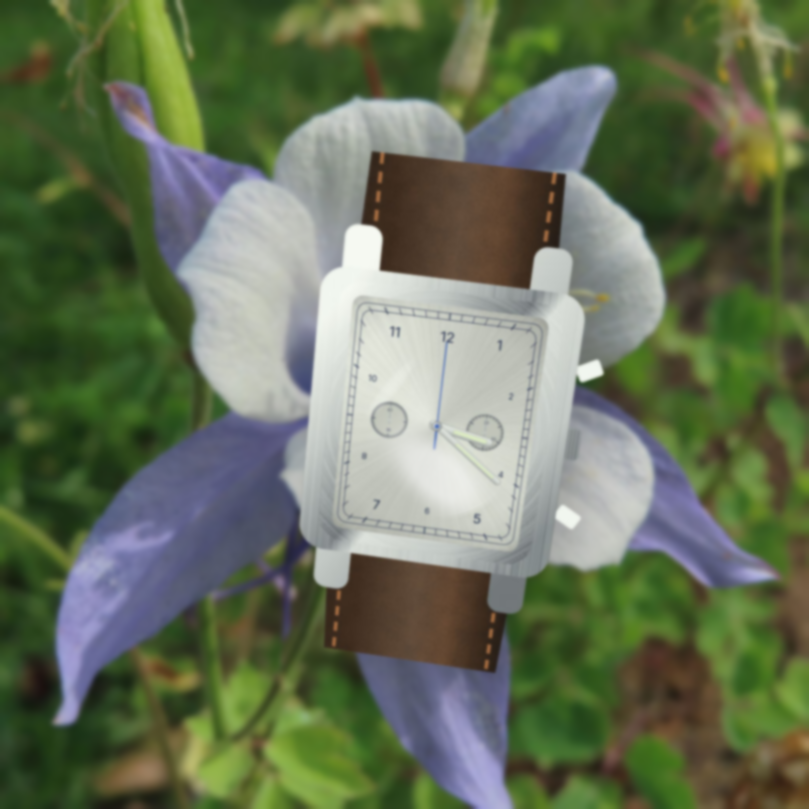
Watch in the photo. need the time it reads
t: 3:21
